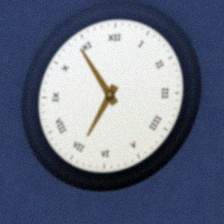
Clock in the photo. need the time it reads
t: 6:54
